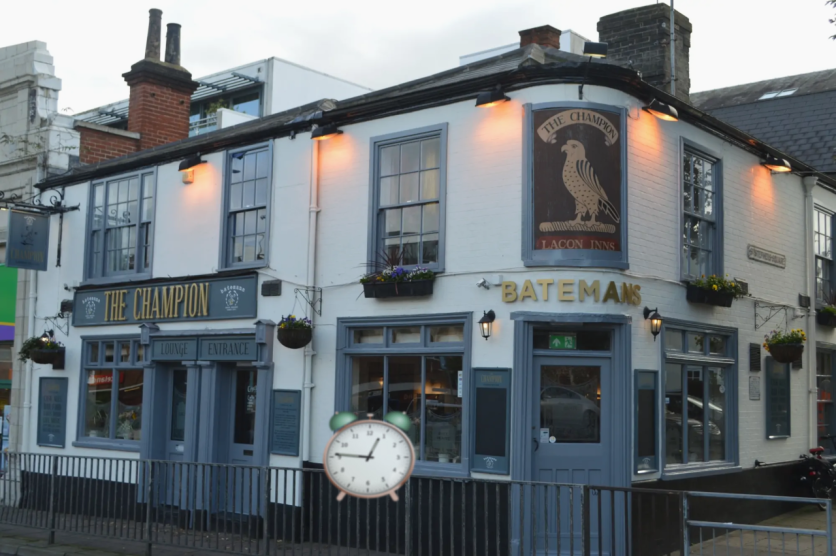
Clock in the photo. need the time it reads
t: 12:46
